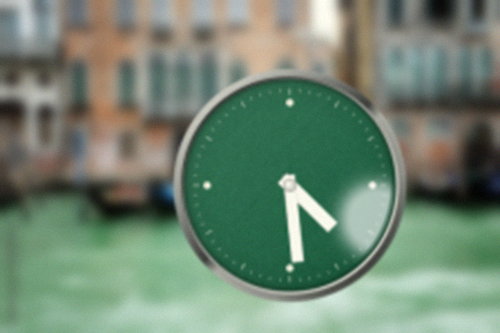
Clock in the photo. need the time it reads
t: 4:29
